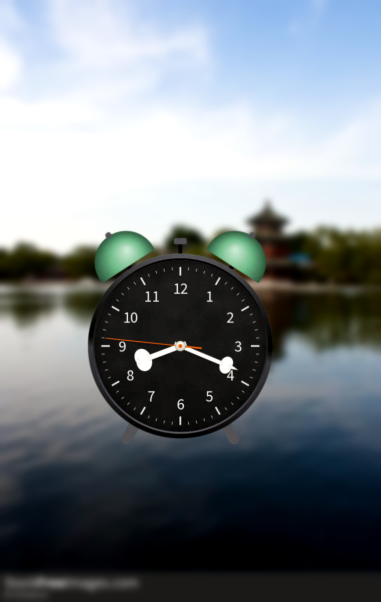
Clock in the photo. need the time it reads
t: 8:18:46
